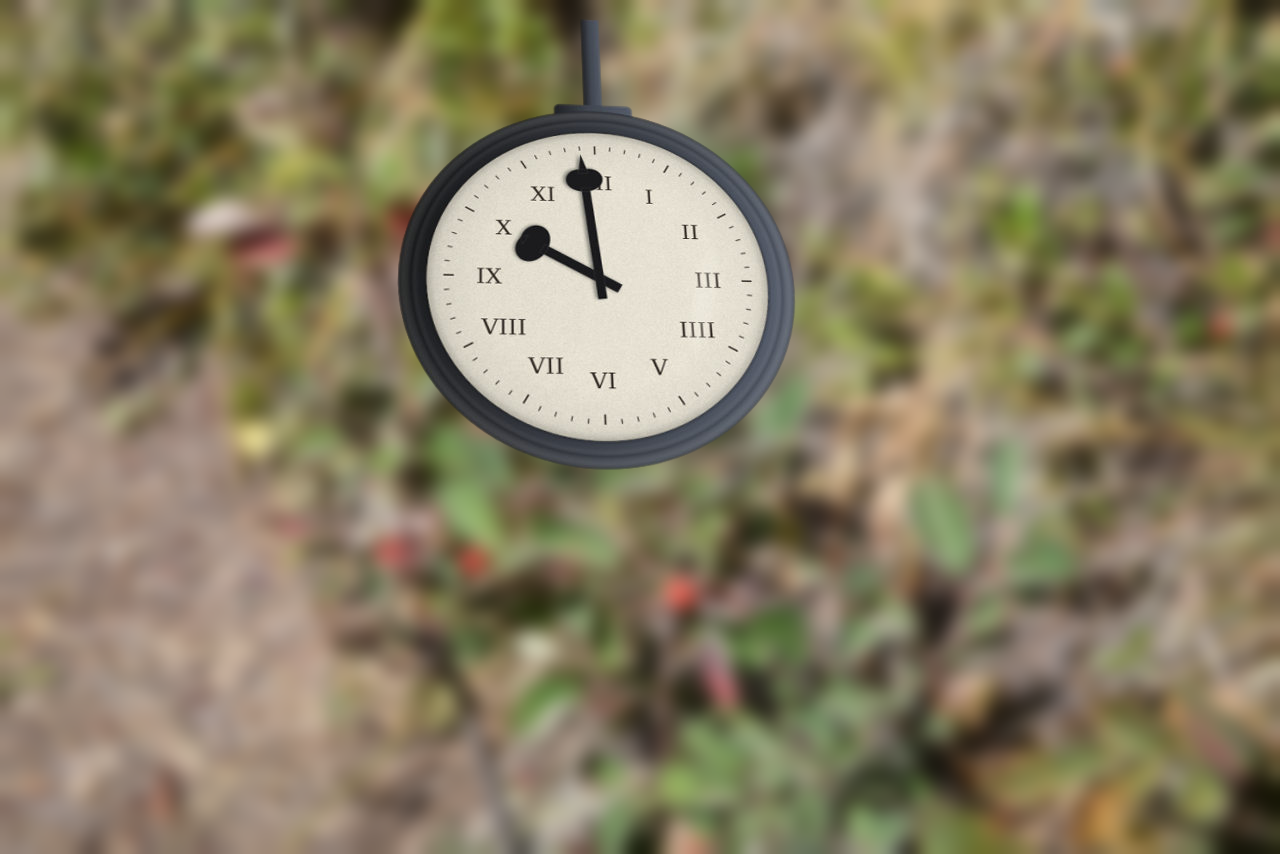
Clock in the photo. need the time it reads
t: 9:59
